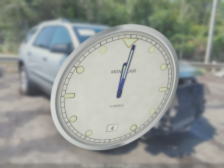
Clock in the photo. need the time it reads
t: 12:01
